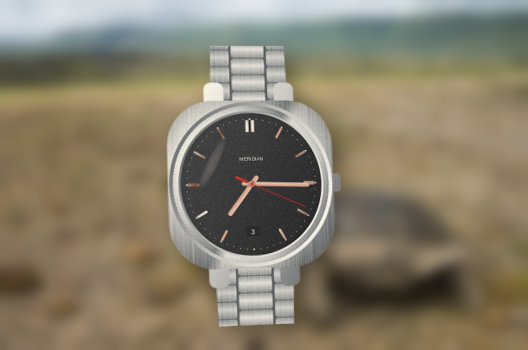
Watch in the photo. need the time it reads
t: 7:15:19
